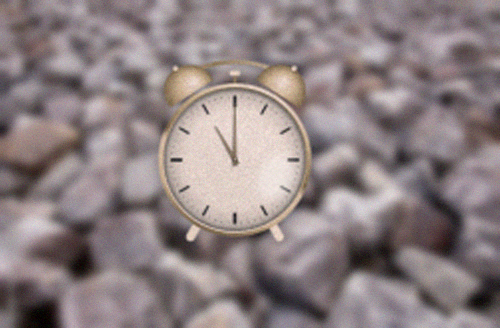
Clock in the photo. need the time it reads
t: 11:00
